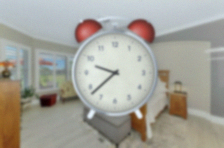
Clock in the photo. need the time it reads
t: 9:38
